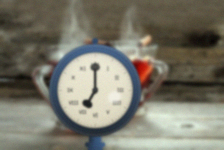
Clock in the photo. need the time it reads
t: 7:00
